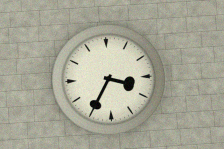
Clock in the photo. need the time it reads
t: 3:35
